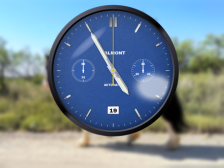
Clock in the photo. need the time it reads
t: 4:55
